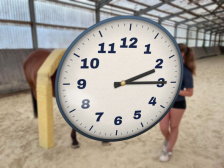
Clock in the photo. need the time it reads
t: 2:15
